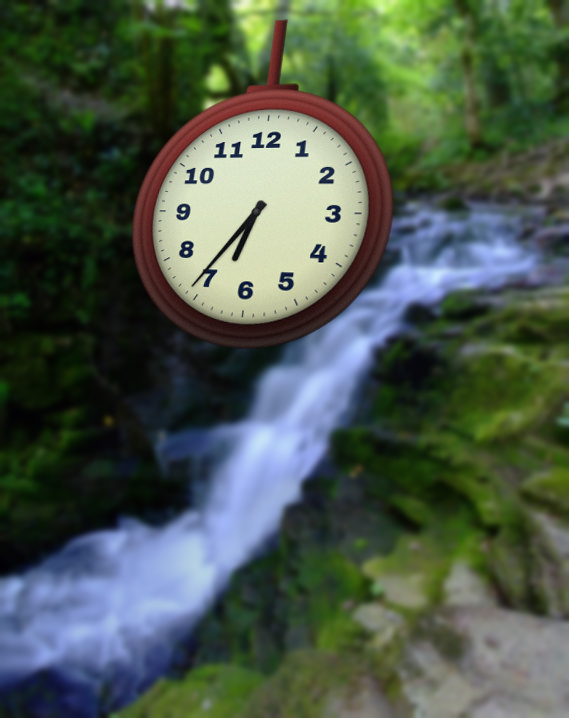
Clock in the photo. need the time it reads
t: 6:36
